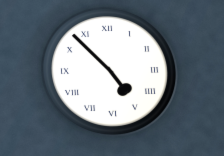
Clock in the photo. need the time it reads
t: 4:53
